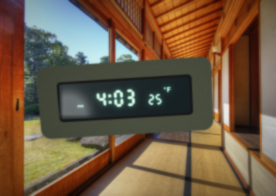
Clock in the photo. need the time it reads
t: 4:03
